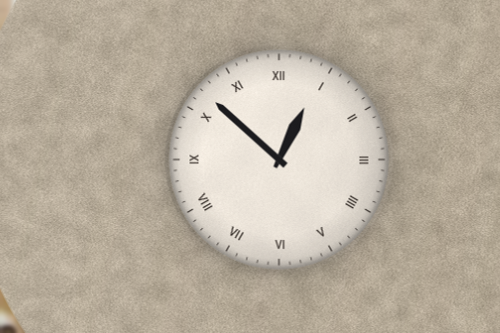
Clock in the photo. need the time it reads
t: 12:52
